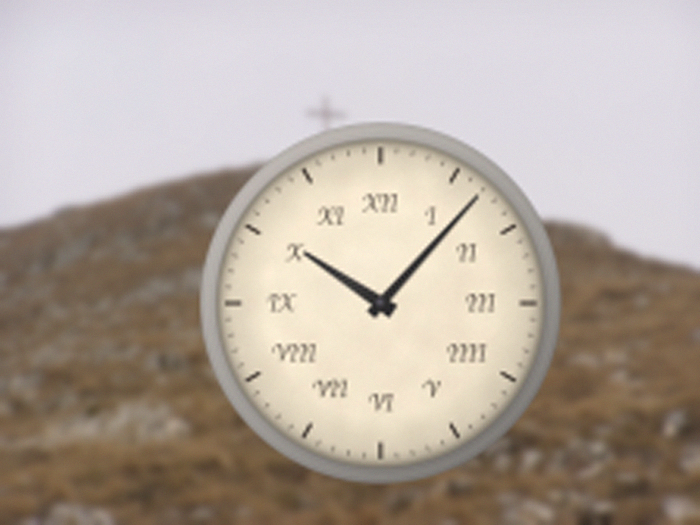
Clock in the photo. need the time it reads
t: 10:07
